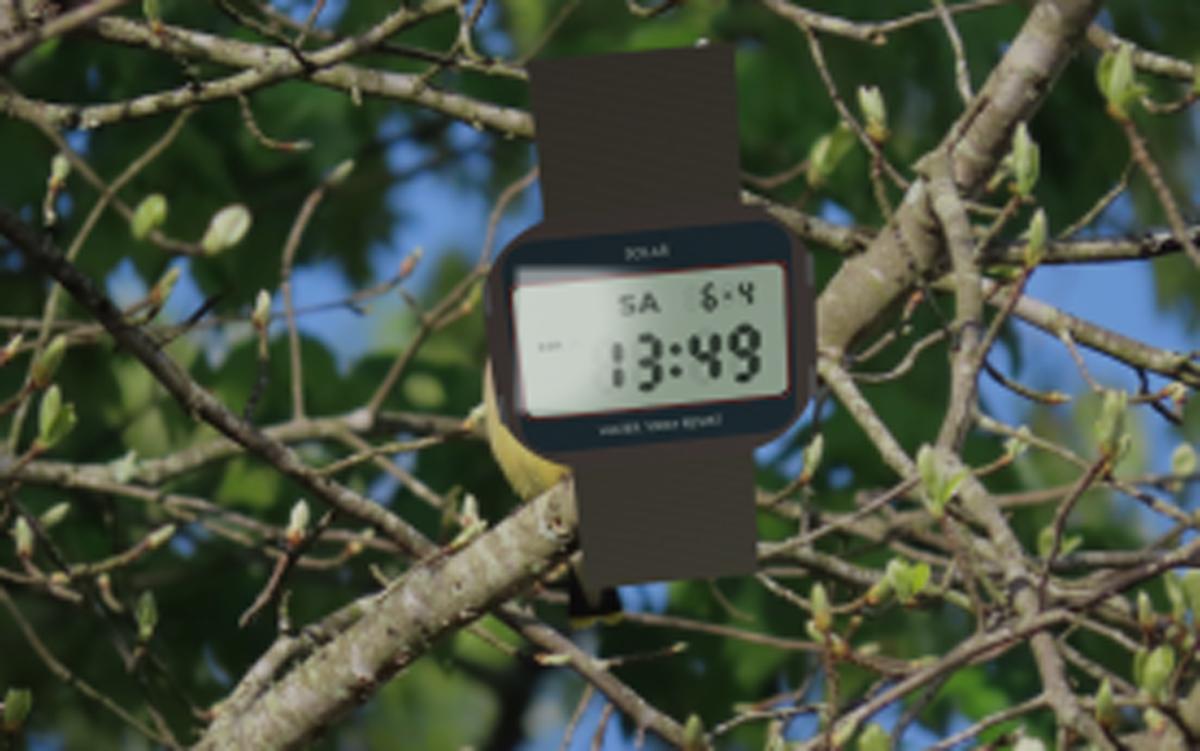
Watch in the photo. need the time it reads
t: 13:49
